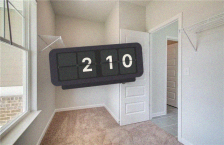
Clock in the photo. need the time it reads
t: 2:10
